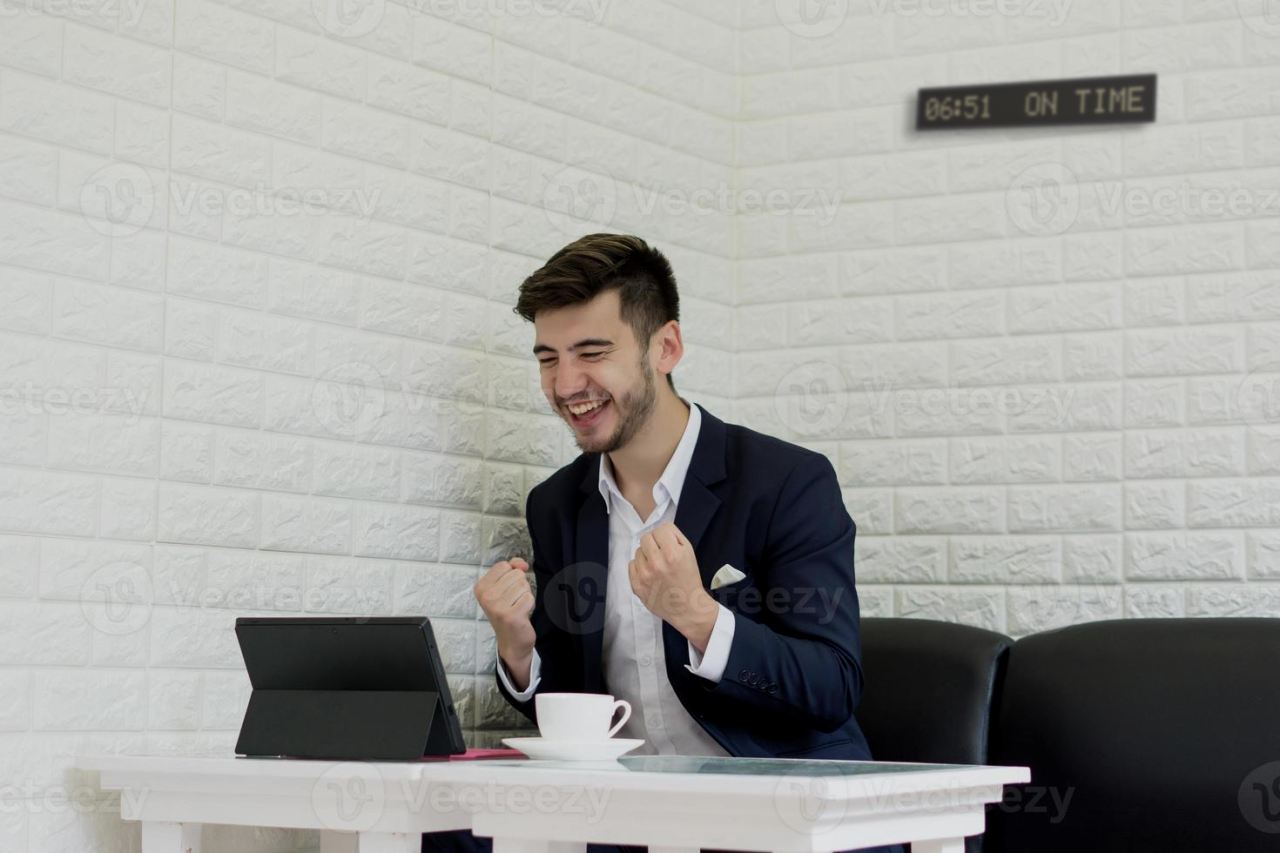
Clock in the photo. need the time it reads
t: 6:51
